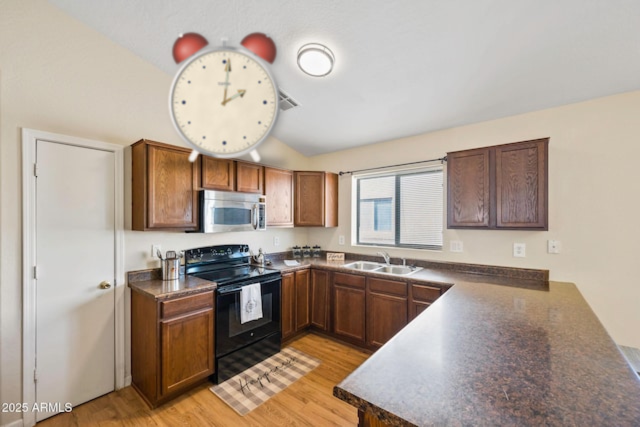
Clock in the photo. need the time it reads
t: 2:01
